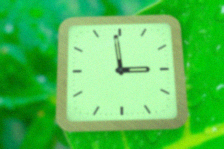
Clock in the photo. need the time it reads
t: 2:59
